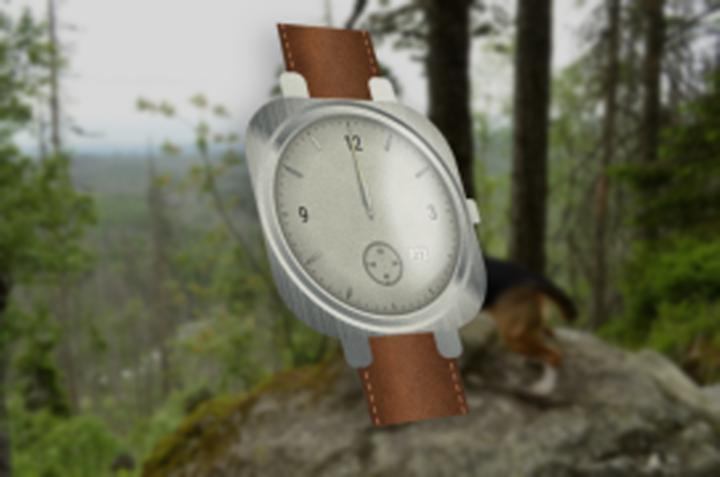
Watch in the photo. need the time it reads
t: 12:00
